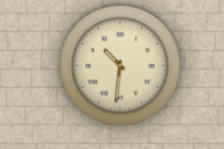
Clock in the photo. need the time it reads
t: 10:31
